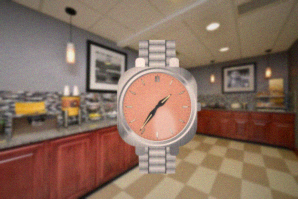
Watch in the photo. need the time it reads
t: 1:36
